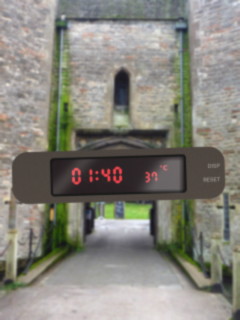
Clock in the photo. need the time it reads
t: 1:40
